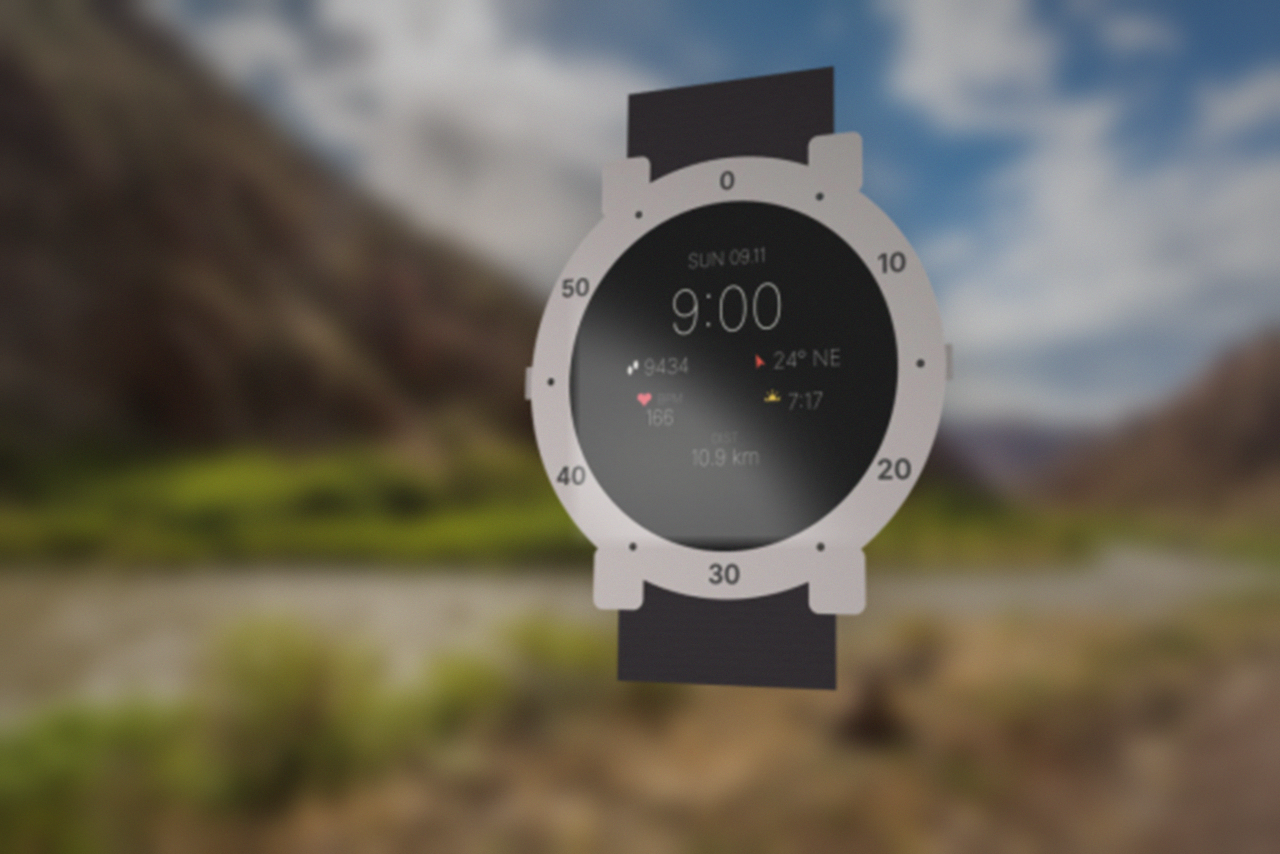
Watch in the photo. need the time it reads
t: 9:00
